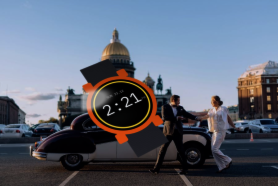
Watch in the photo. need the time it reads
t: 2:21
